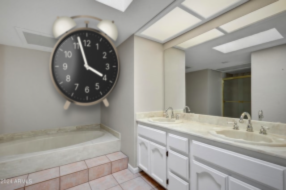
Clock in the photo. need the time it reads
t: 3:57
